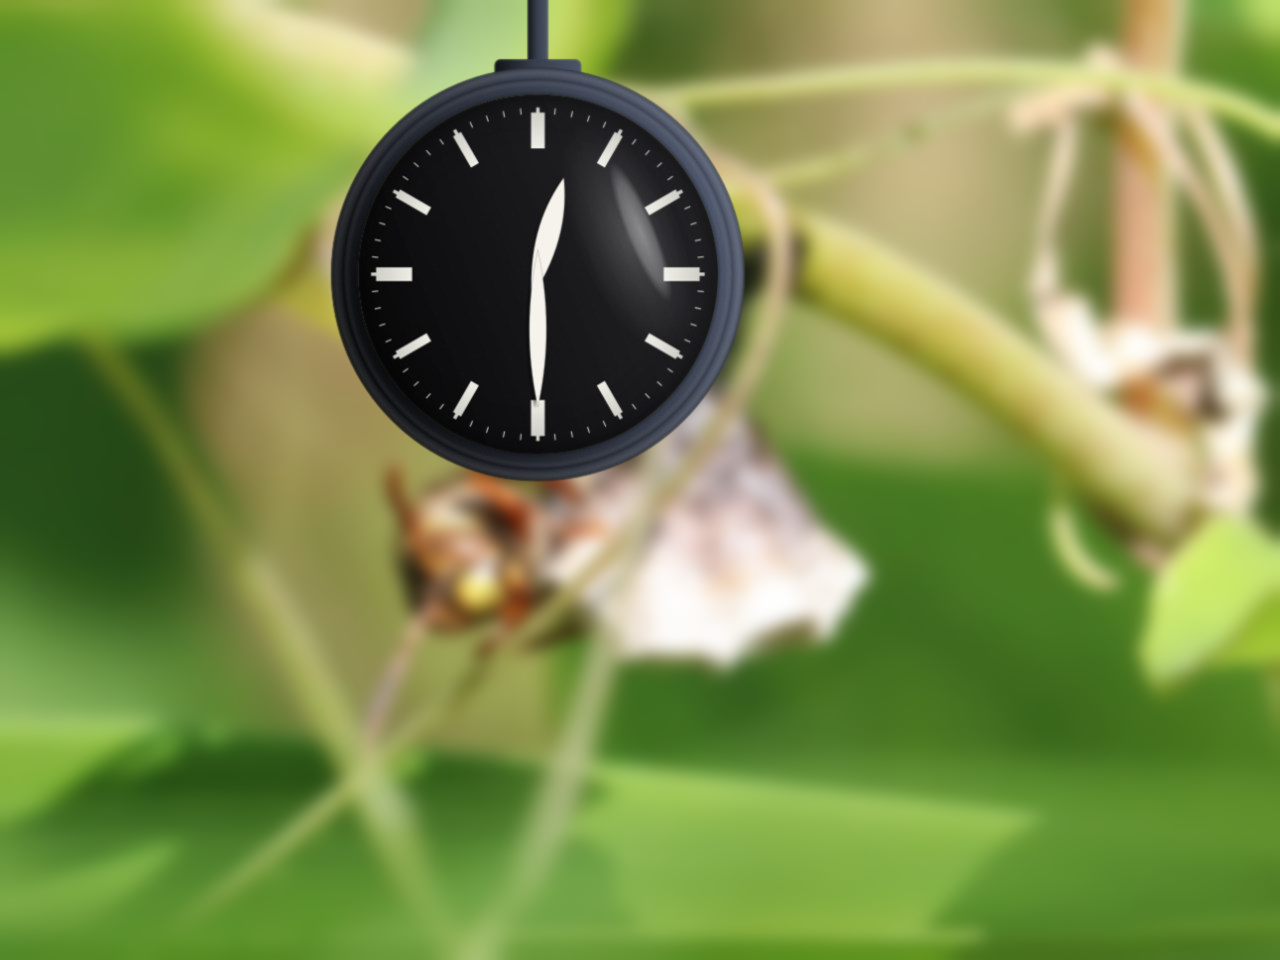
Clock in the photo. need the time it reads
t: 12:30
